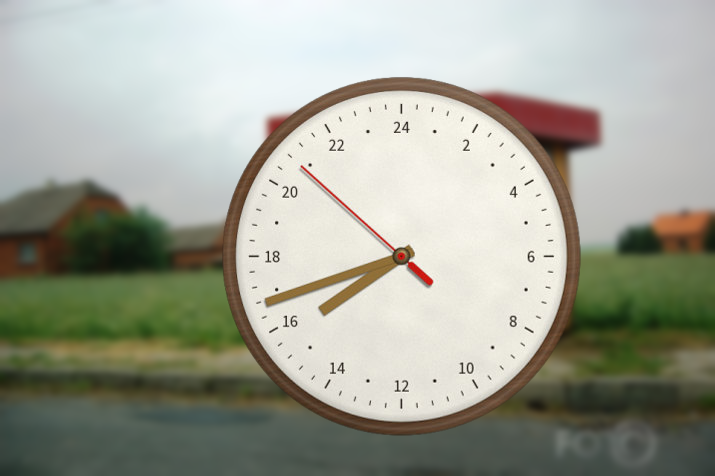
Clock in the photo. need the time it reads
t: 15:41:52
